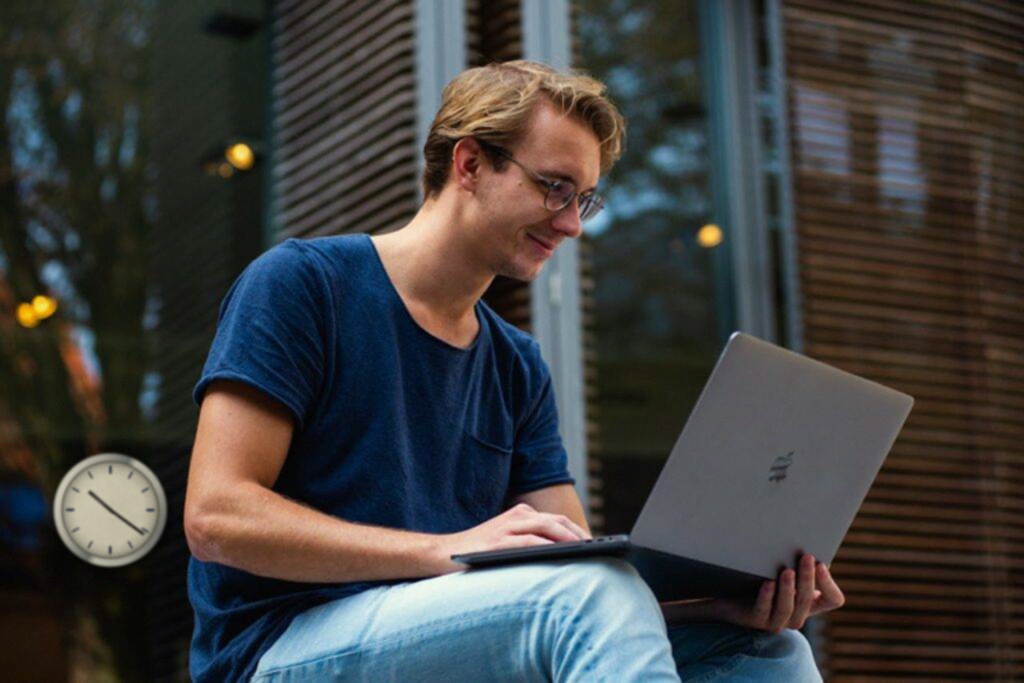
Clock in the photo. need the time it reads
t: 10:21
